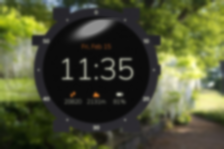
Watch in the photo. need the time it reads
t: 11:35
